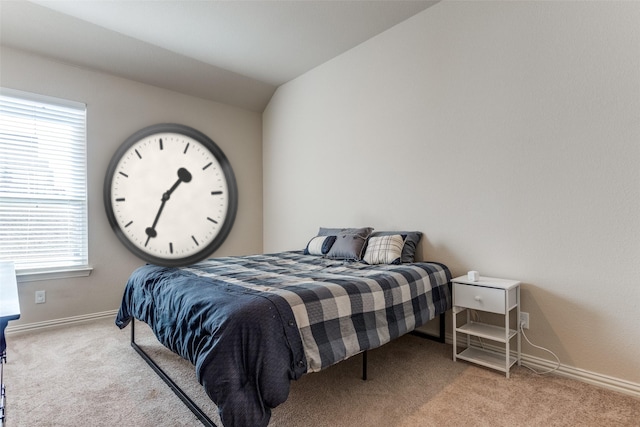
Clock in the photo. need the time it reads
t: 1:35
